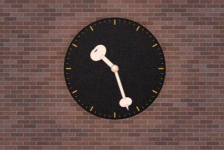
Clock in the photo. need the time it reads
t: 10:27
